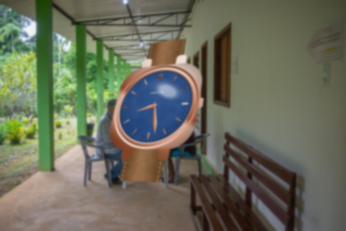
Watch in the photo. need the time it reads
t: 8:28
